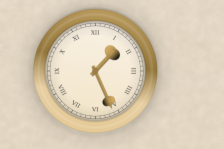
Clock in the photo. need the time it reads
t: 1:26
